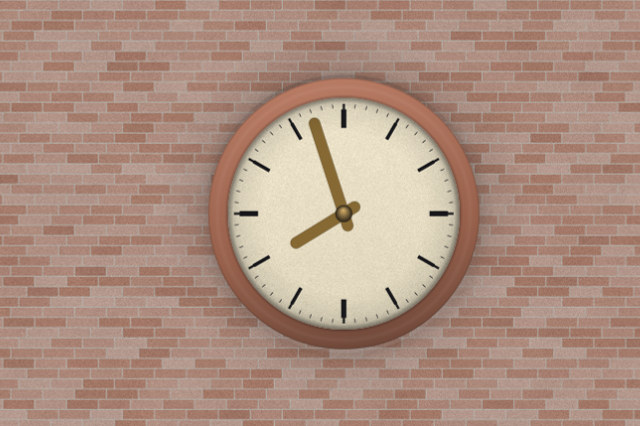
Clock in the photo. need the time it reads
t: 7:57
